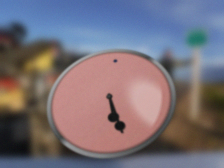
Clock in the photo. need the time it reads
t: 5:26
